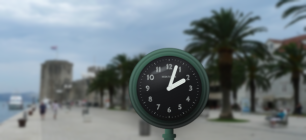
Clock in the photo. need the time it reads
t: 2:03
